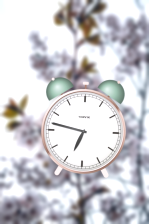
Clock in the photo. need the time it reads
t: 6:47
